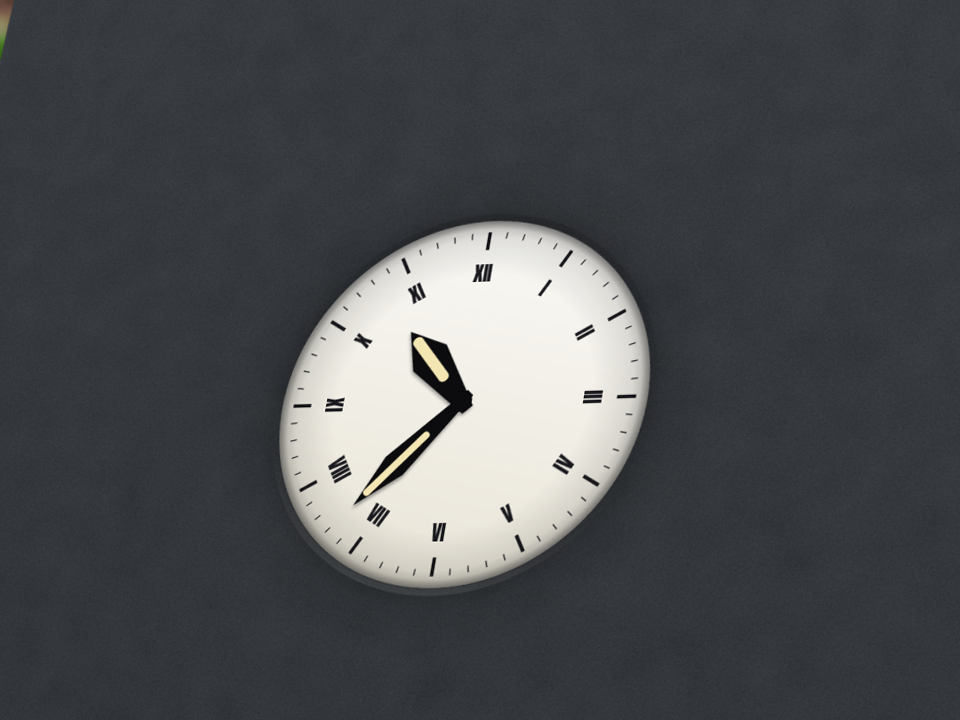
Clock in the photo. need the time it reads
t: 10:37
